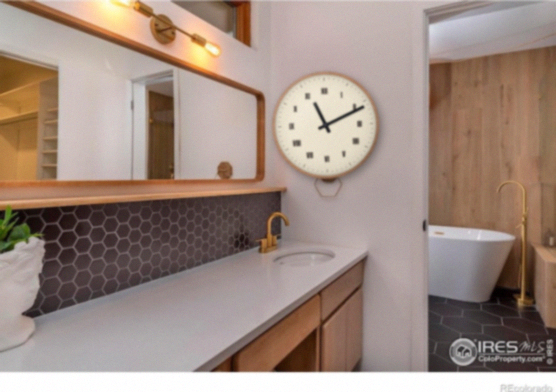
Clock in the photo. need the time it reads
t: 11:11
